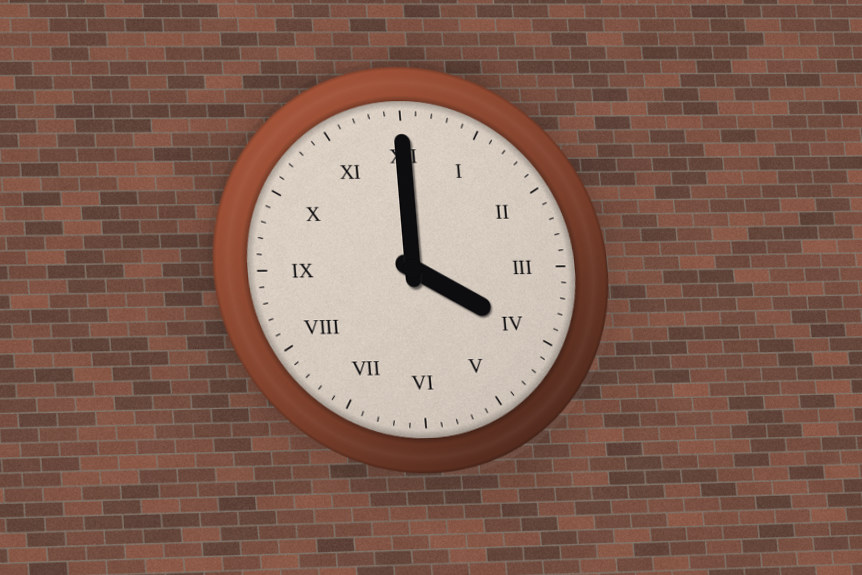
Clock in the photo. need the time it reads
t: 4:00
